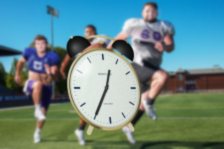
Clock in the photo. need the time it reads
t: 12:35
